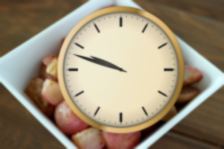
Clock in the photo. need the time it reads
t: 9:48
